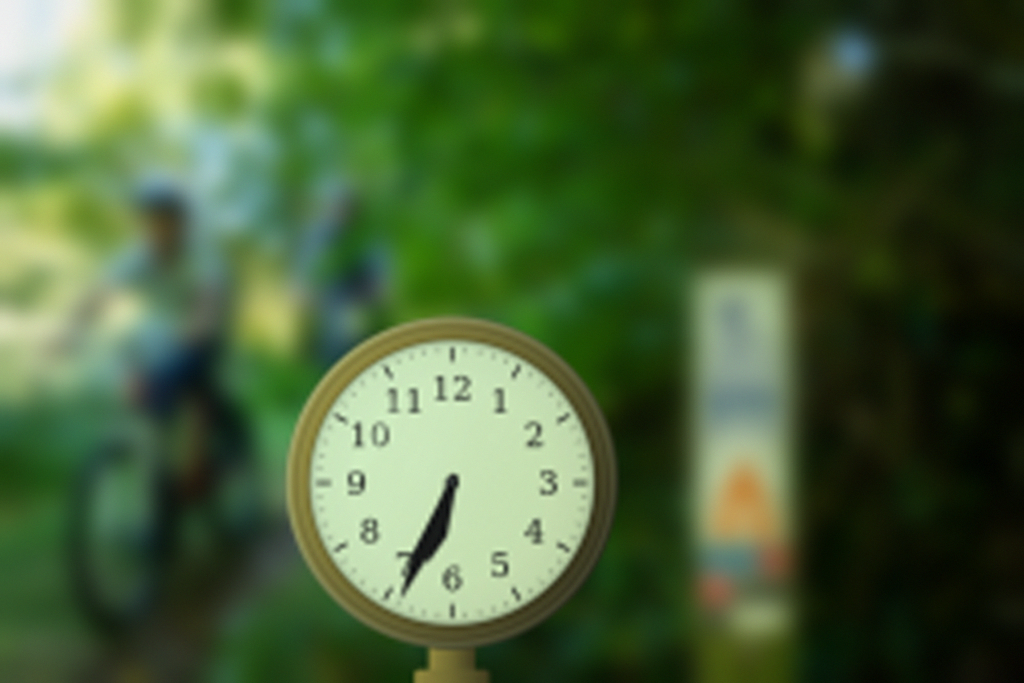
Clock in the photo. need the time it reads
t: 6:34
